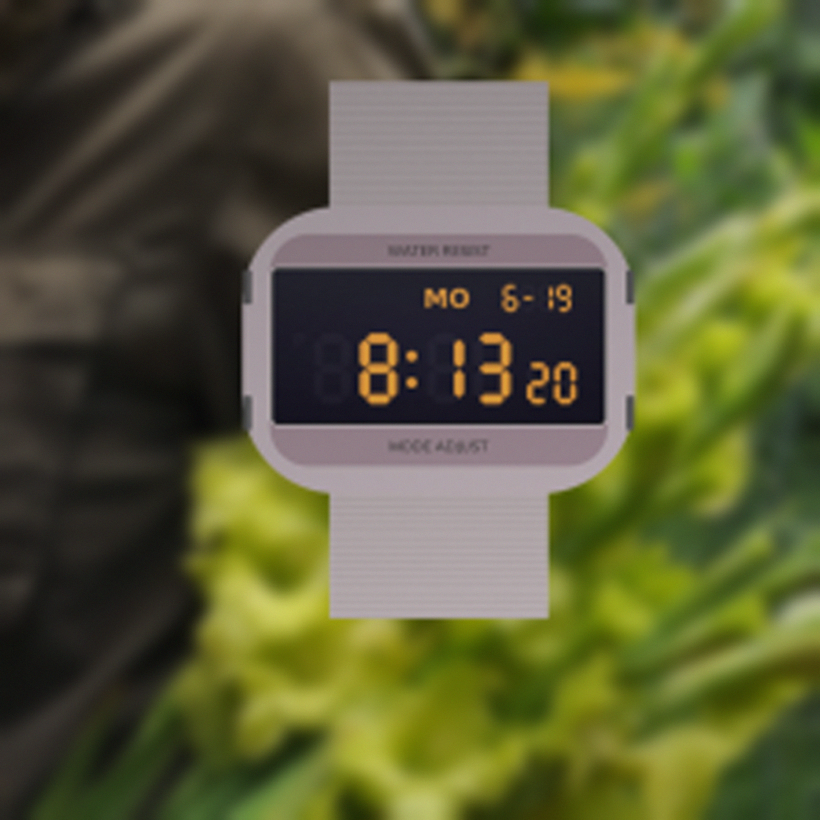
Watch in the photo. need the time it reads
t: 8:13:20
